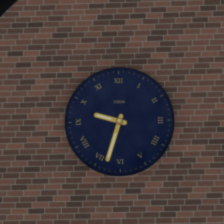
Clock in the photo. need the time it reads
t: 9:33
